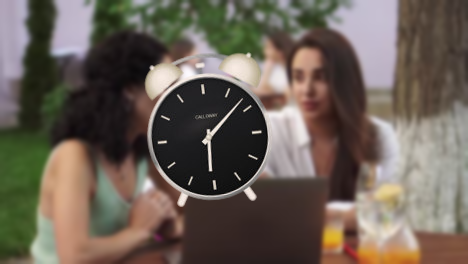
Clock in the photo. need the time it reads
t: 6:08
